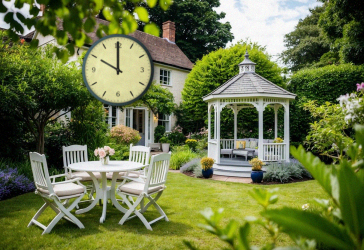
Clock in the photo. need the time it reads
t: 10:00
